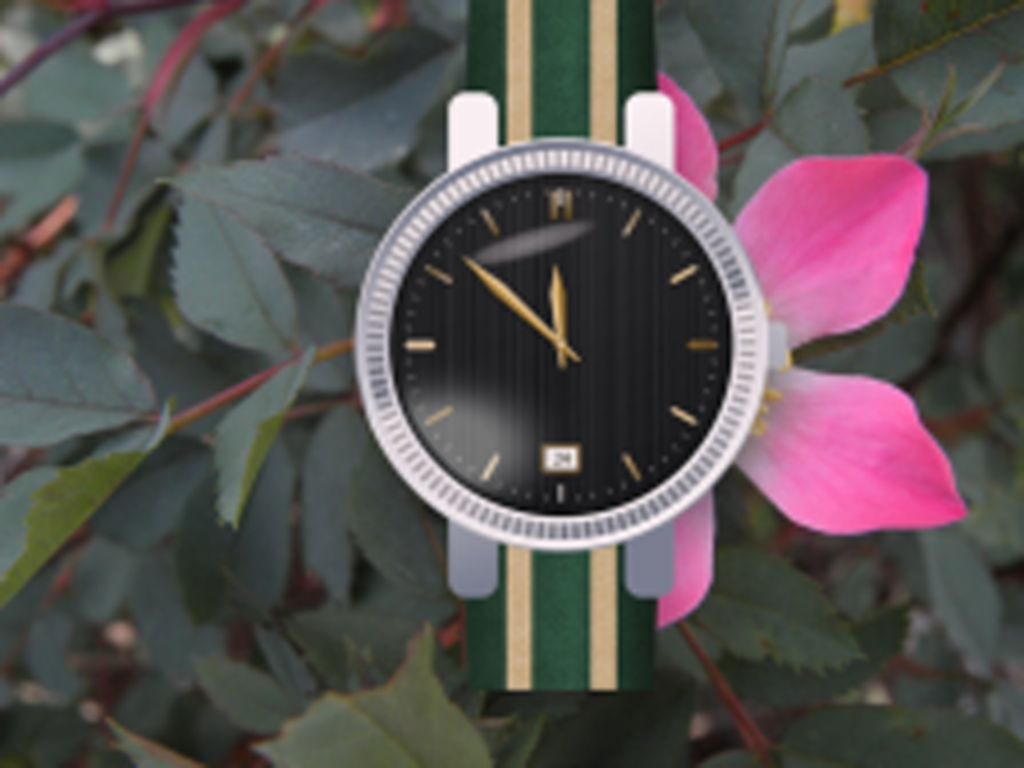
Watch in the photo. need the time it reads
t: 11:52
